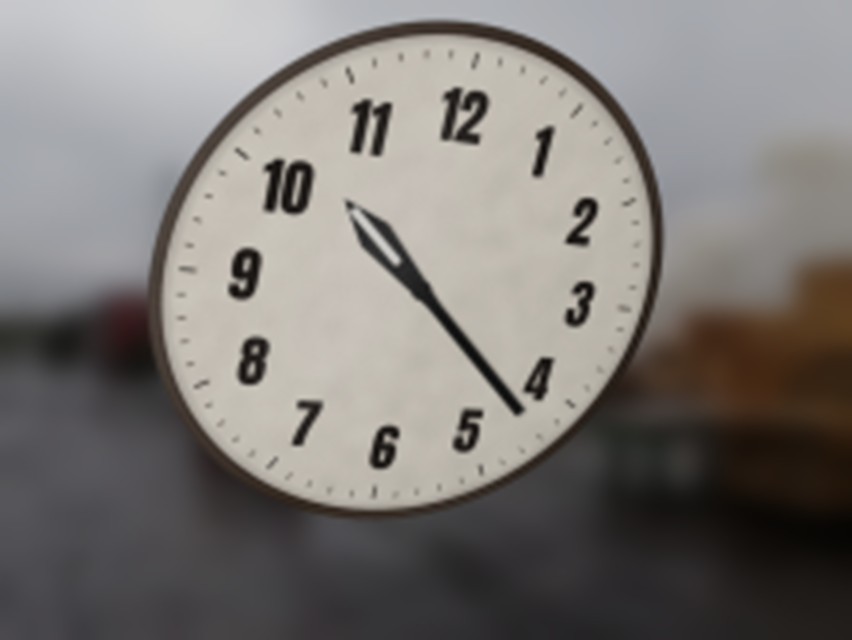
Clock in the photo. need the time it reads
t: 10:22
